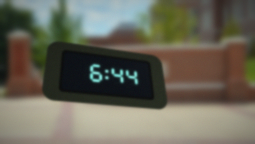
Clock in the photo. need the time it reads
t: 6:44
